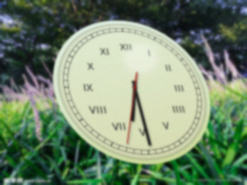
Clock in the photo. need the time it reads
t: 6:29:33
